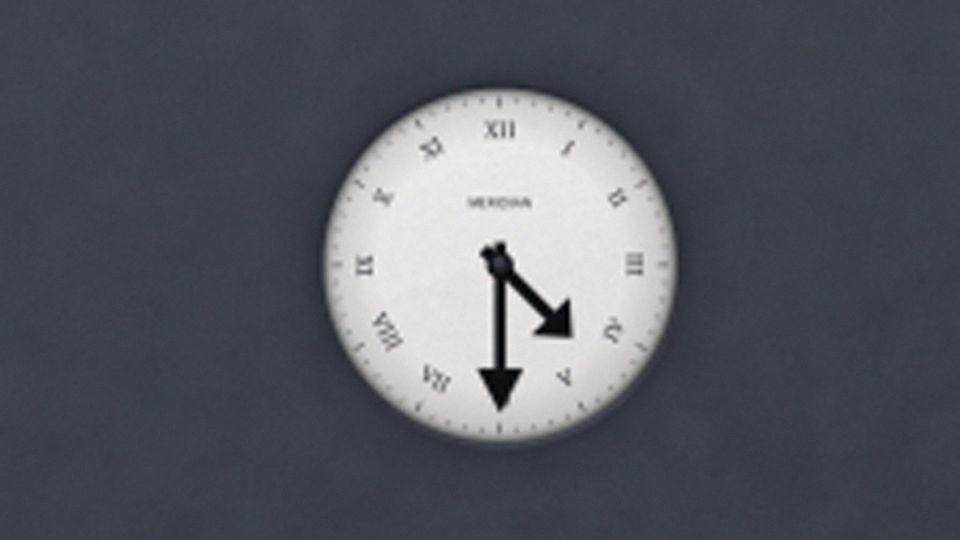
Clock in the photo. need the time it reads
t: 4:30
